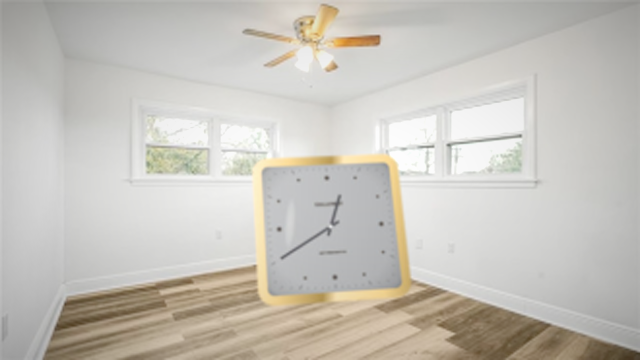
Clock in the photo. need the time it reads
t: 12:40
